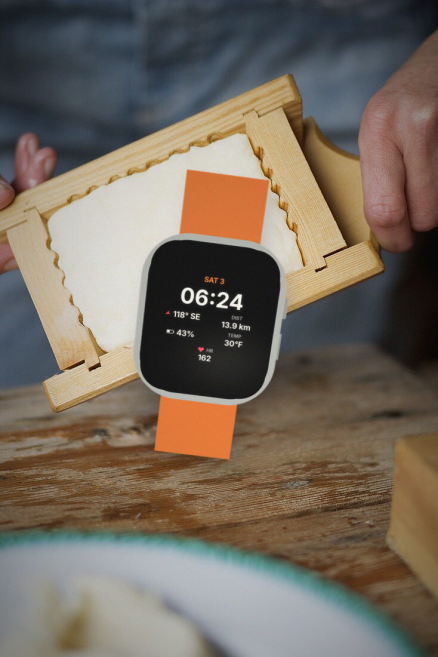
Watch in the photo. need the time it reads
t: 6:24
